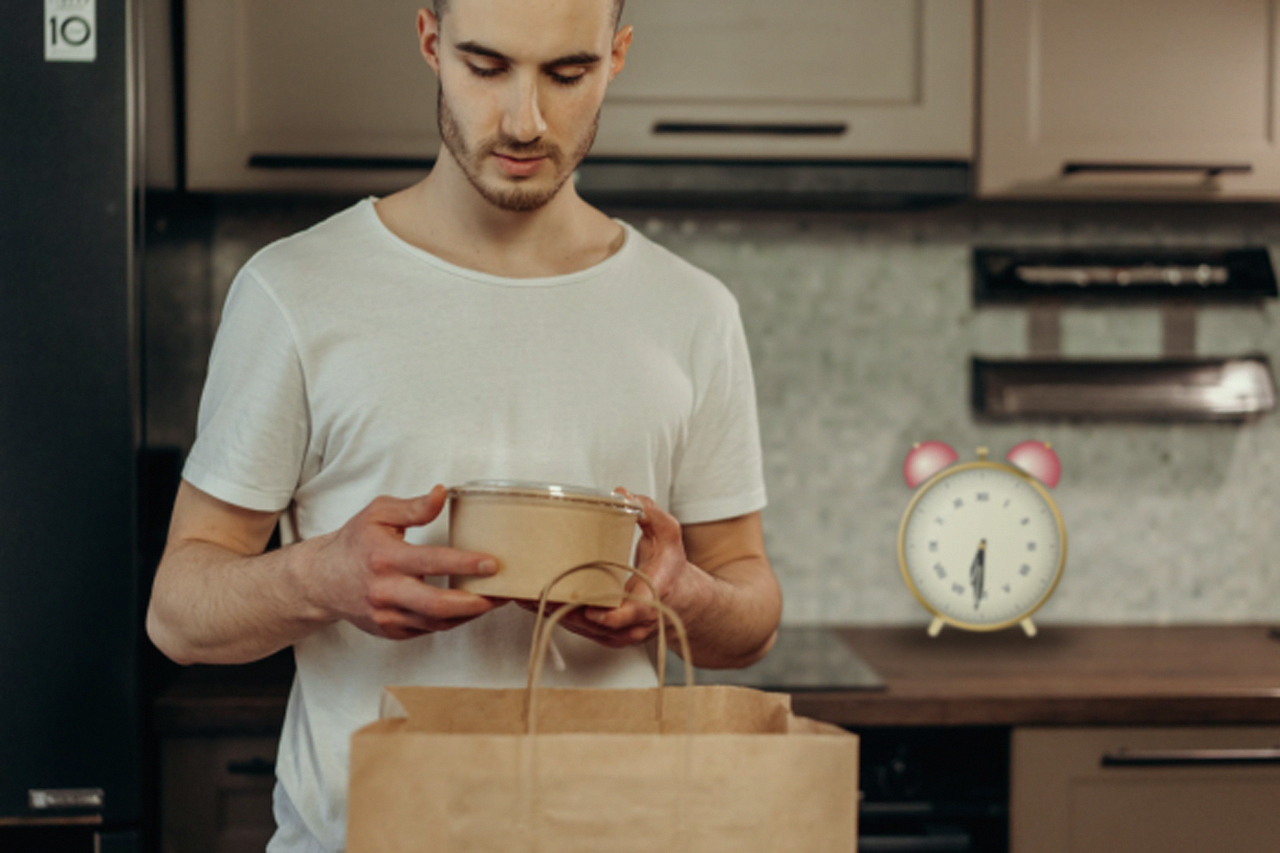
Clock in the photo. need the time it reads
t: 6:31
